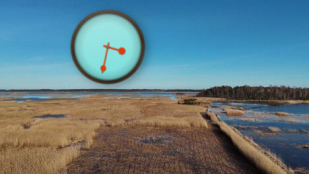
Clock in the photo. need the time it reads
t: 3:32
